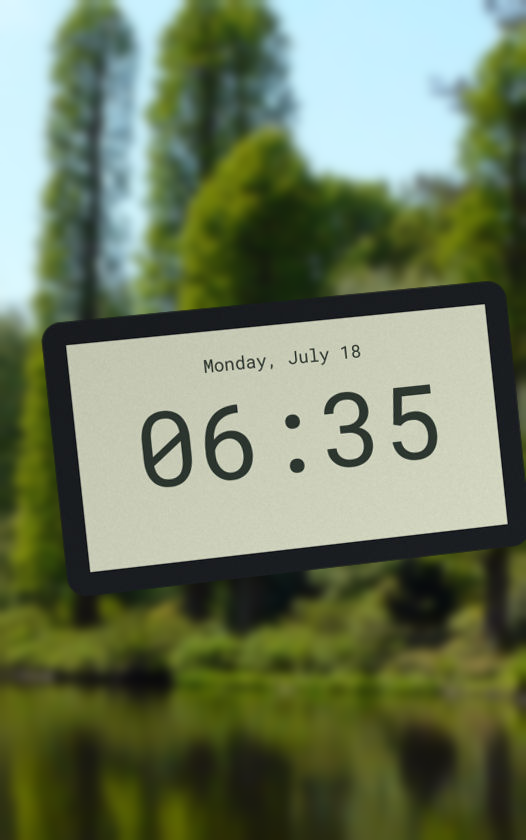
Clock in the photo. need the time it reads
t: 6:35
